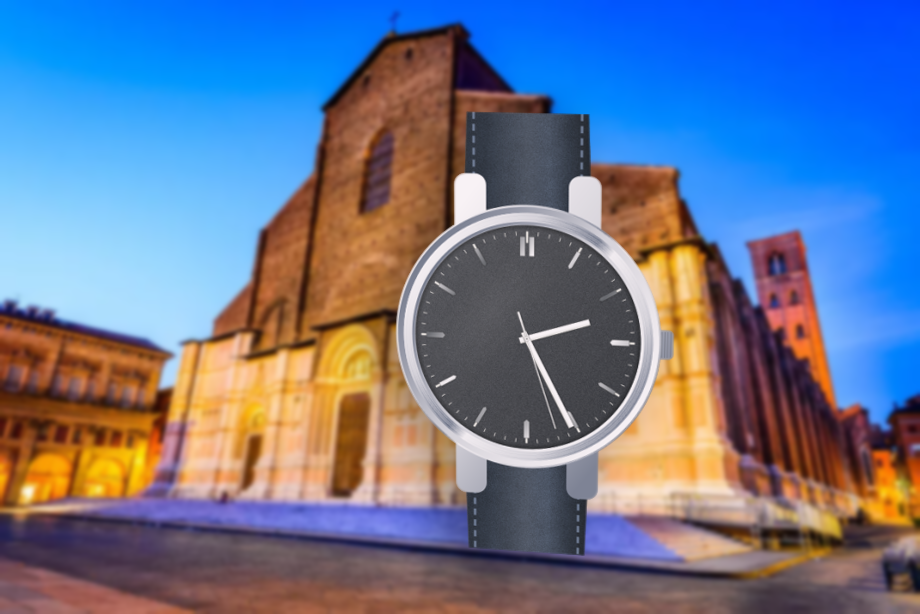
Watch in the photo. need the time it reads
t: 2:25:27
